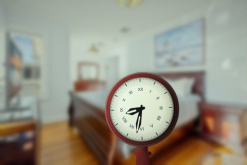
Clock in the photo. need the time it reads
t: 8:32
